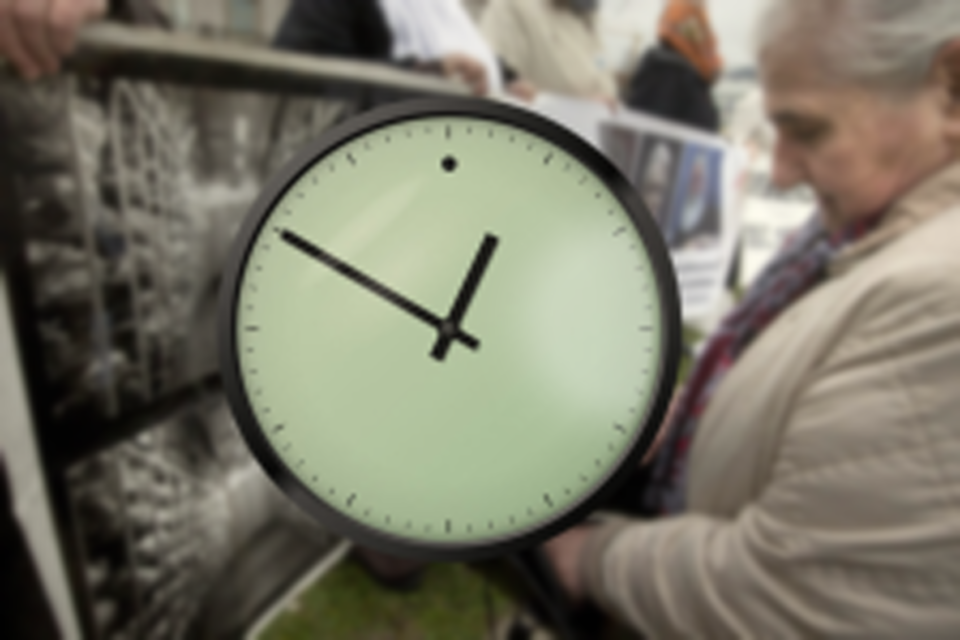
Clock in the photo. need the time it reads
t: 12:50
